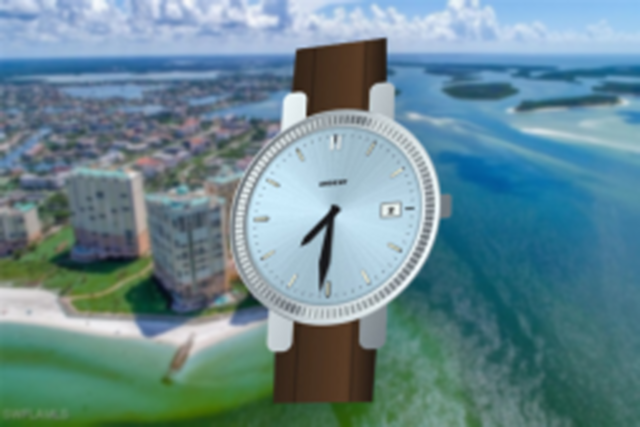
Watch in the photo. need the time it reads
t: 7:31
